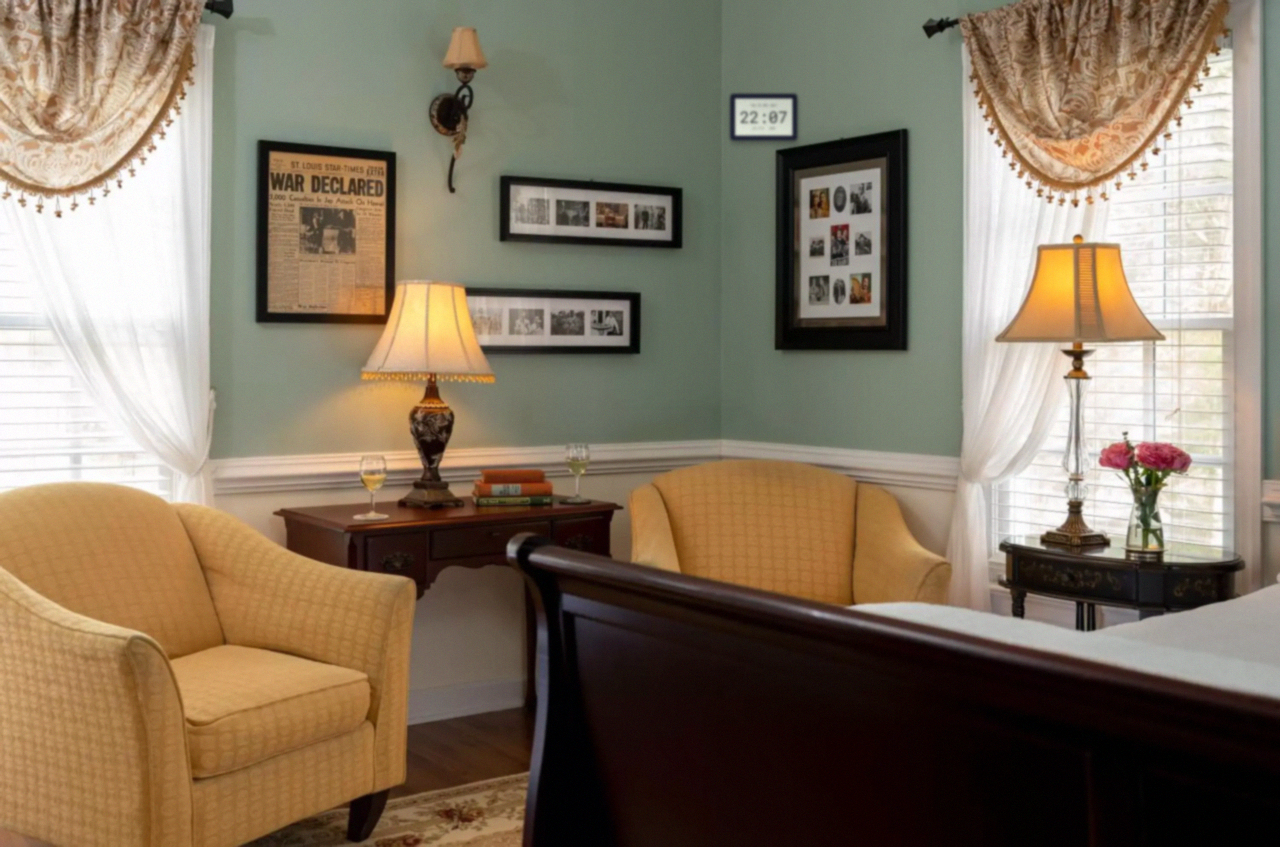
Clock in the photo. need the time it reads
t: 22:07
